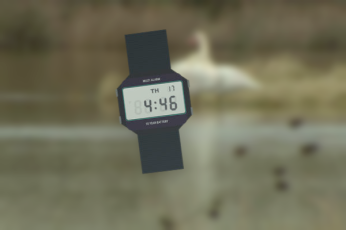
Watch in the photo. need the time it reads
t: 4:46
